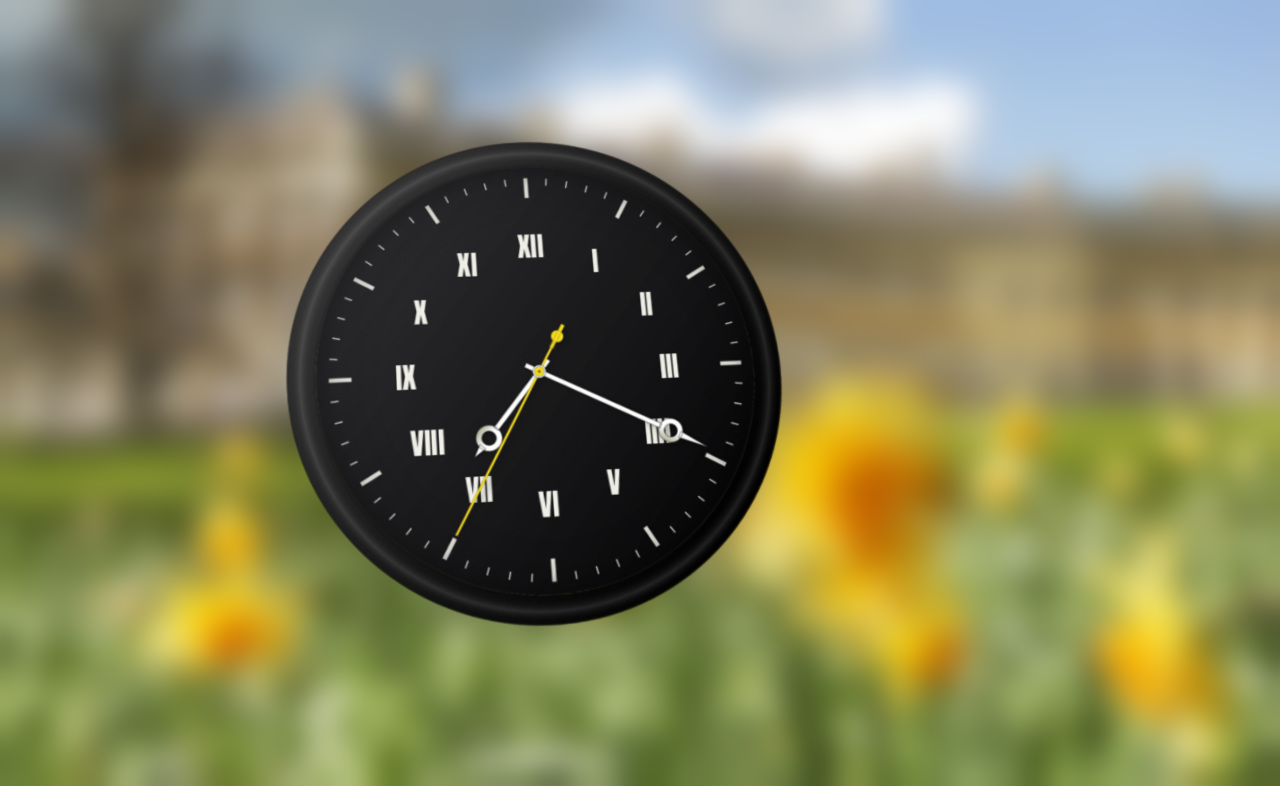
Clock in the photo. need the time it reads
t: 7:19:35
